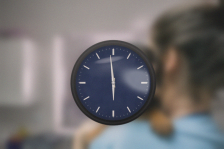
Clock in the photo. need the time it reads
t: 5:59
